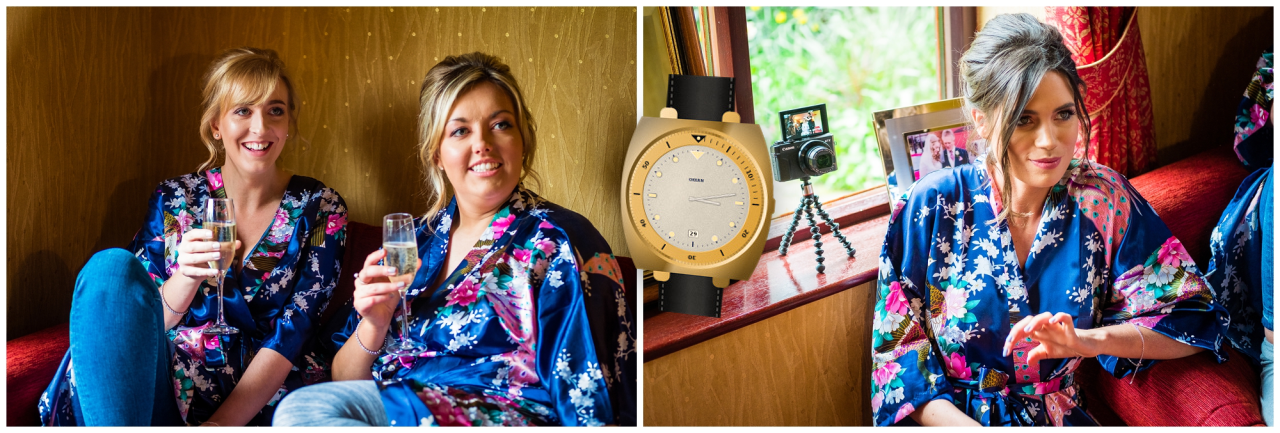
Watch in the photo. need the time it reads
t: 3:13
